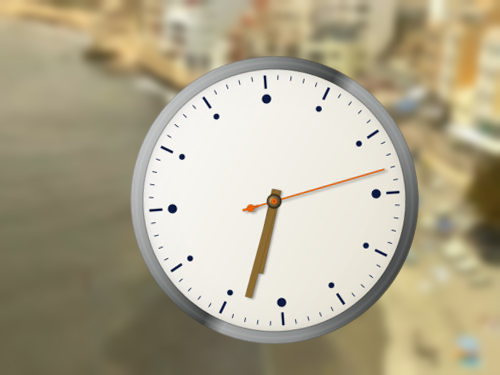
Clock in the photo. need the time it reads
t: 6:33:13
